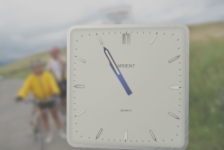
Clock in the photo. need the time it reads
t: 10:55
